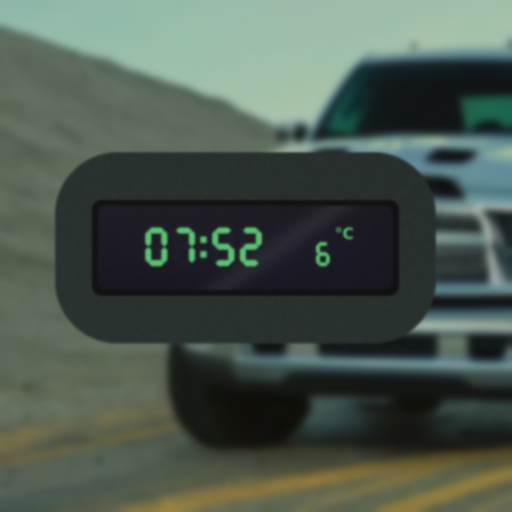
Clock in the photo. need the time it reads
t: 7:52
